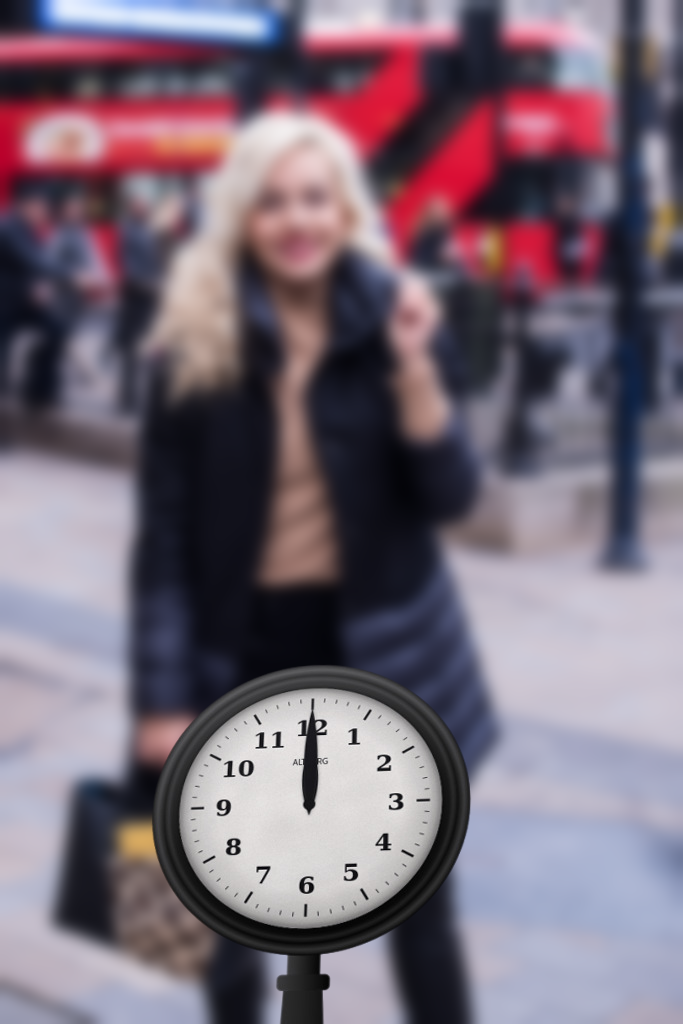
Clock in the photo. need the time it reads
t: 12:00
